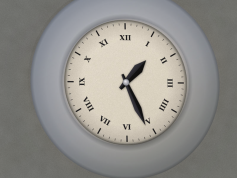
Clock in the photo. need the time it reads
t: 1:26
